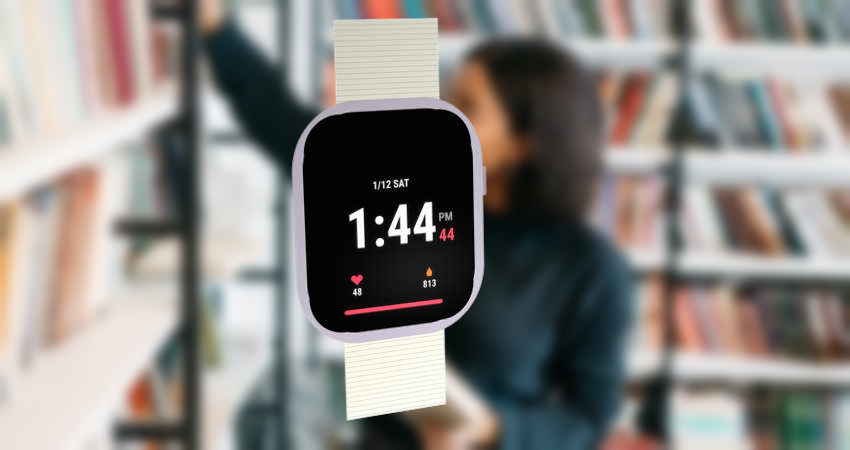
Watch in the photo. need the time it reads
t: 1:44:44
